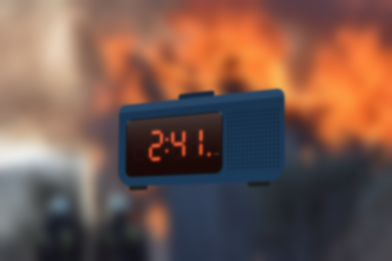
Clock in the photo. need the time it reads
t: 2:41
